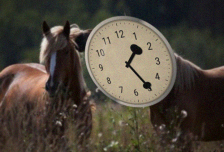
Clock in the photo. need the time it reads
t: 1:25
